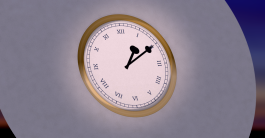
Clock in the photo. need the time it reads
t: 1:10
